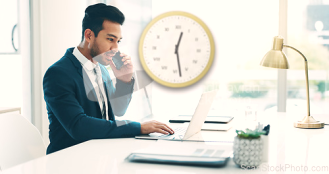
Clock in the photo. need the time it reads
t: 12:28
